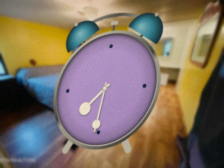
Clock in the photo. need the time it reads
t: 7:31
